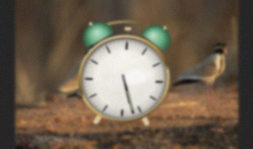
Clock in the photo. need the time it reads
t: 5:27
